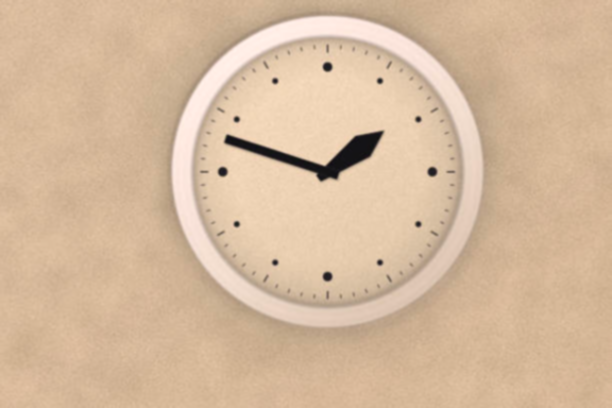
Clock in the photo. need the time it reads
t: 1:48
